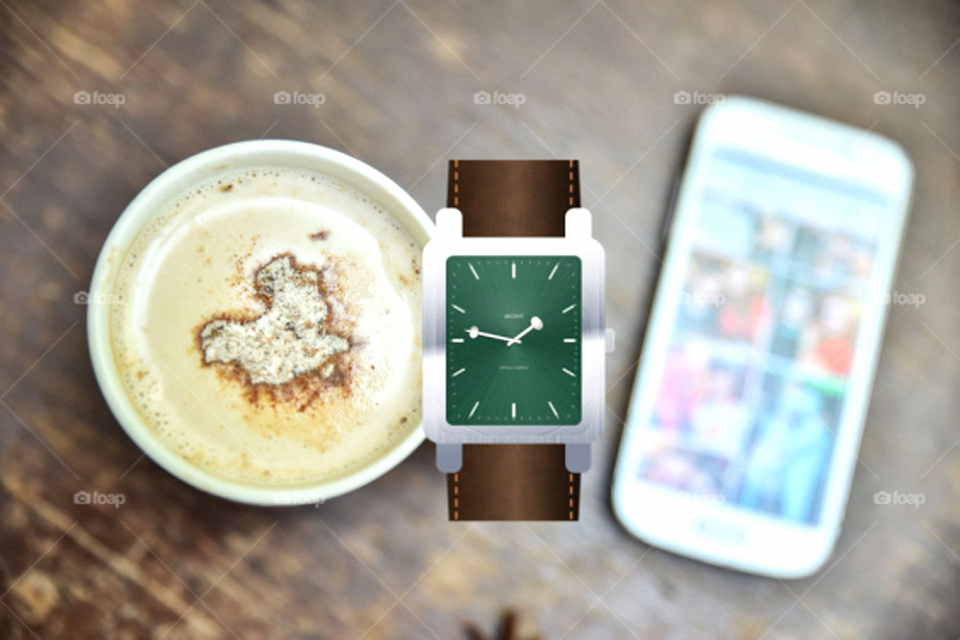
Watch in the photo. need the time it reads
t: 1:47
